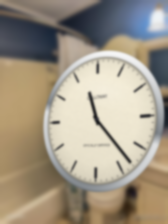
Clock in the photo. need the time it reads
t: 11:23
